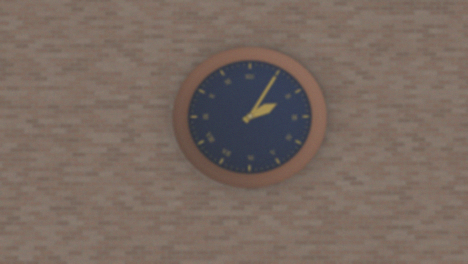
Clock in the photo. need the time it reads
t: 2:05
